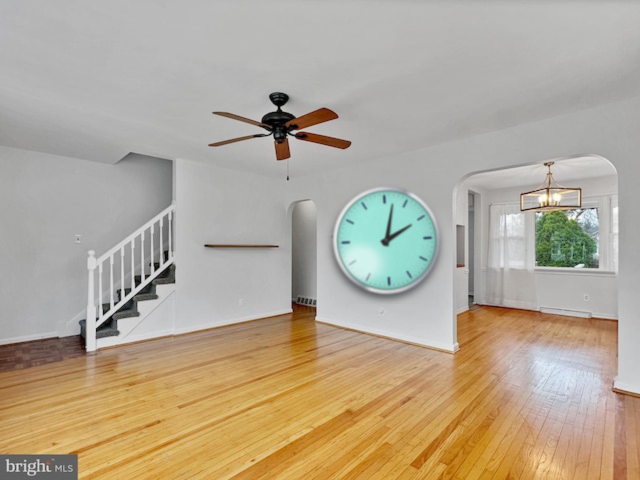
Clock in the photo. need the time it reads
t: 2:02
